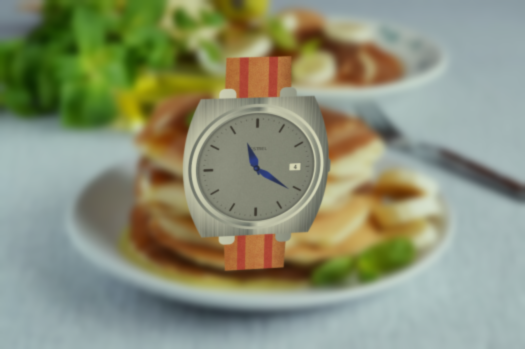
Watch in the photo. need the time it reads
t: 11:21
